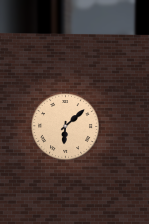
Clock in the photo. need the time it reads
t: 6:08
